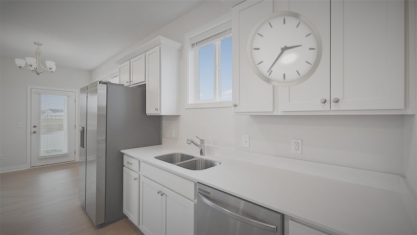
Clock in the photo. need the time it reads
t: 2:36
